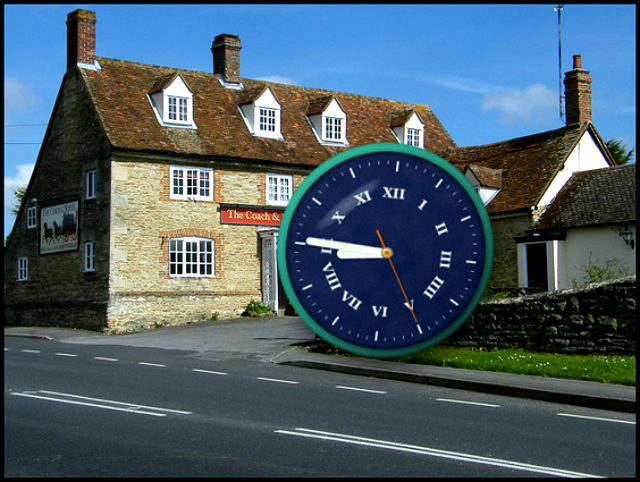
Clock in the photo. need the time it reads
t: 8:45:25
